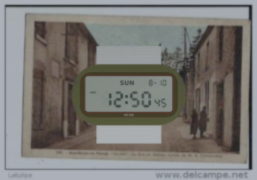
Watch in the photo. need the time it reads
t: 12:50:45
